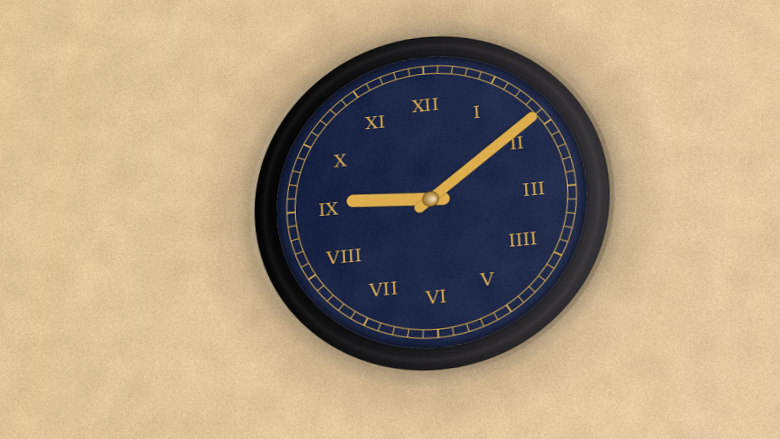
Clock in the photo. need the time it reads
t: 9:09
